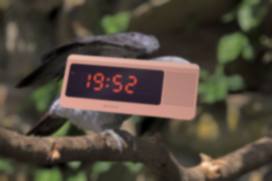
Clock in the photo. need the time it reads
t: 19:52
